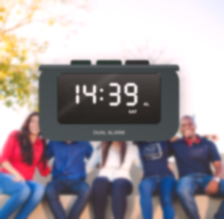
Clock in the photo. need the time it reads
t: 14:39
